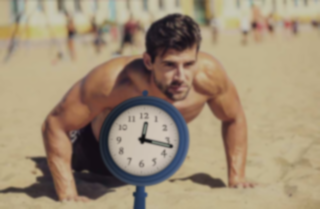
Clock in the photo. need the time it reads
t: 12:17
